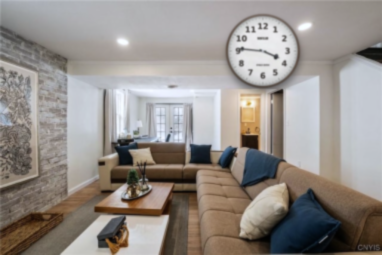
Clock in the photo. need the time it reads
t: 3:46
